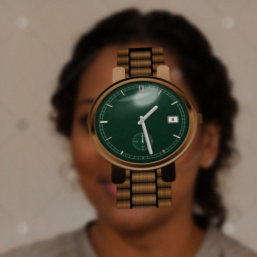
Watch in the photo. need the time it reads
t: 1:28
